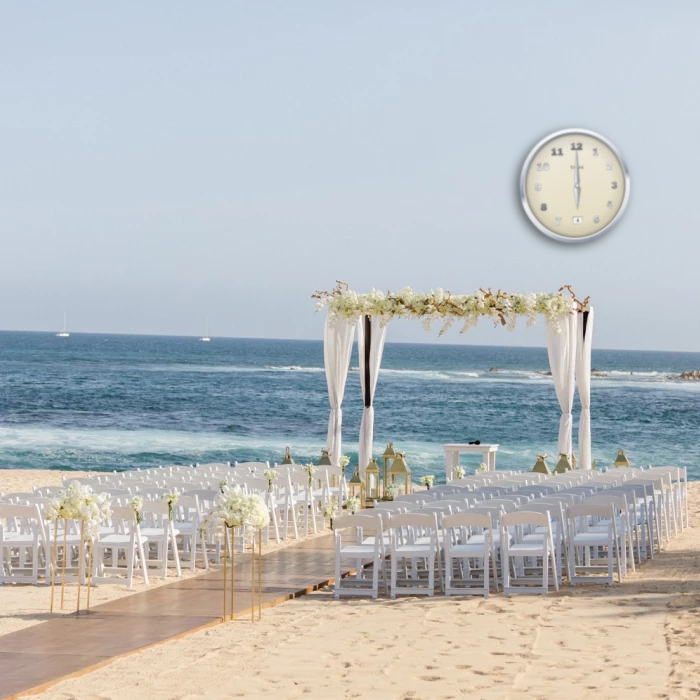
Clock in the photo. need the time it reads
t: 6:00
